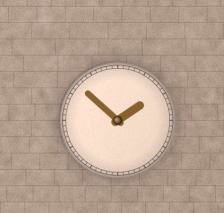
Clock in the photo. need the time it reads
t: 1:52
